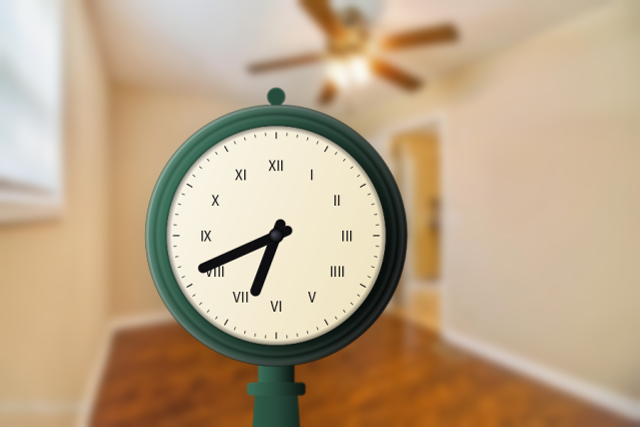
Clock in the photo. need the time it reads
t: 6:41
